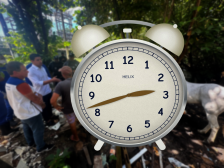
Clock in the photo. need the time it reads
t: 2:42
